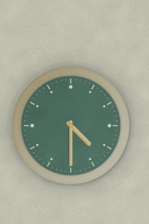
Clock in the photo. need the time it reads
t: 4:30
